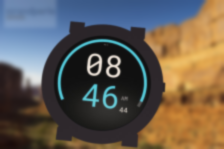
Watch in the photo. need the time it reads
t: 8:46
